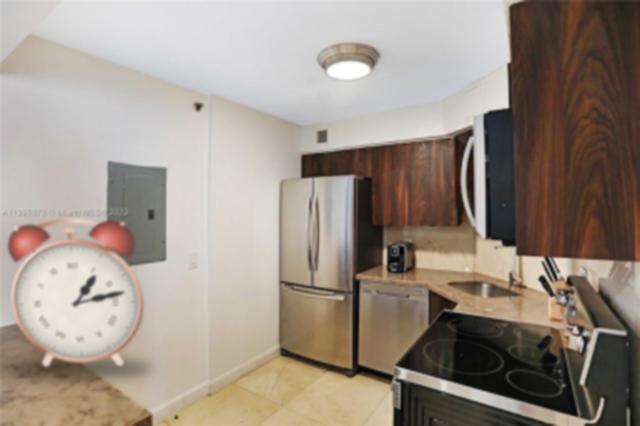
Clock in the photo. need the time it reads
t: 1:13
